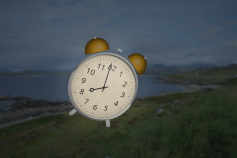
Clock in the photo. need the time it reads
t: 7:59
